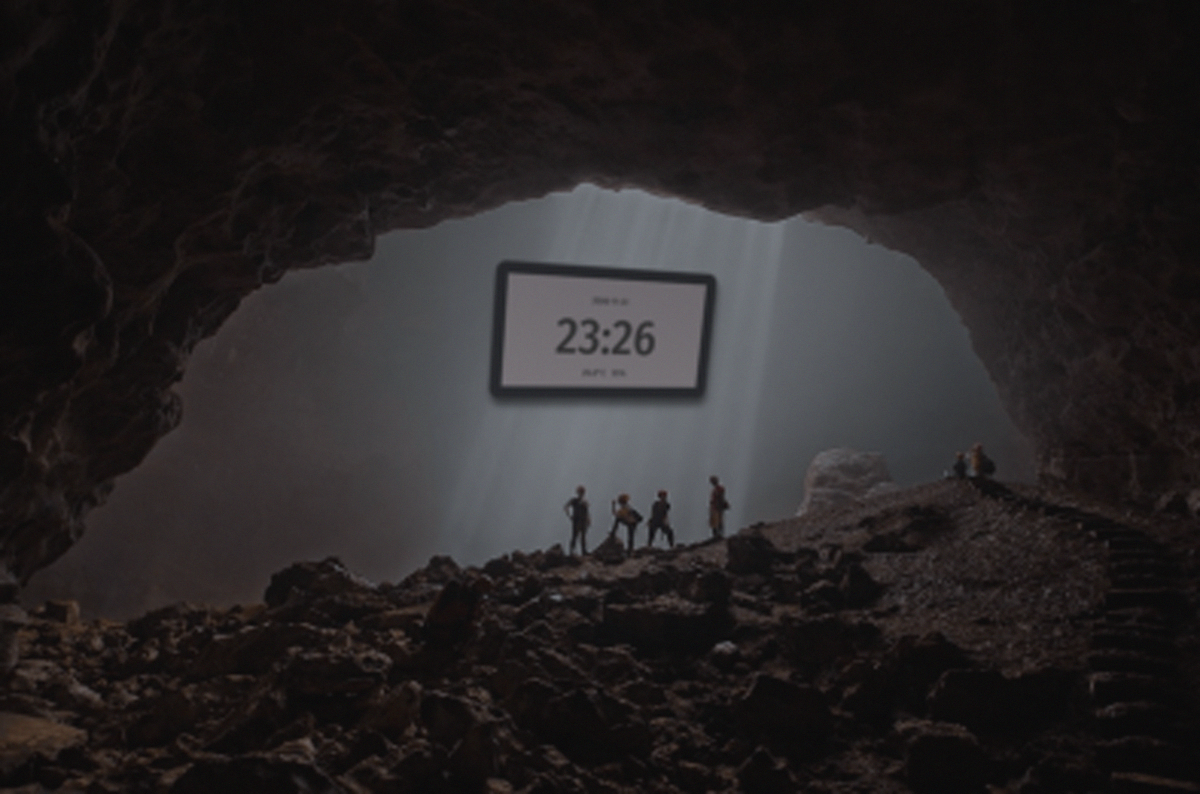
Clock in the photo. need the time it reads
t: 23:26
